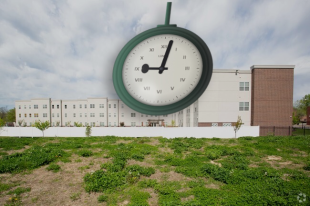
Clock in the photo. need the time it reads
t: 9:02
